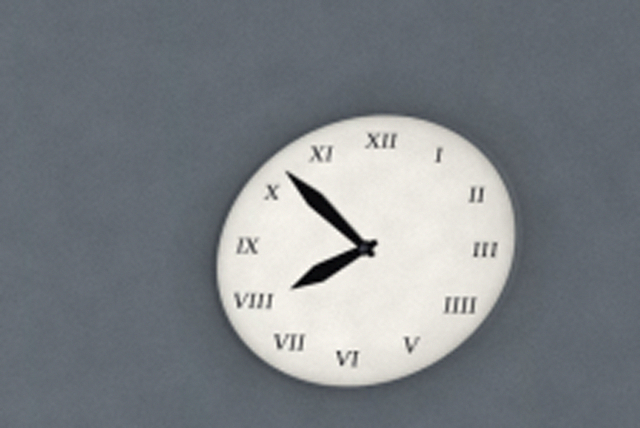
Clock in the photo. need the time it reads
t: 7:52
